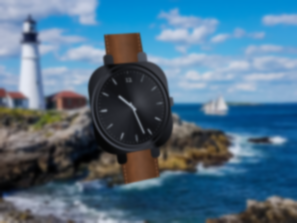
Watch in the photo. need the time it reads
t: 10:27
